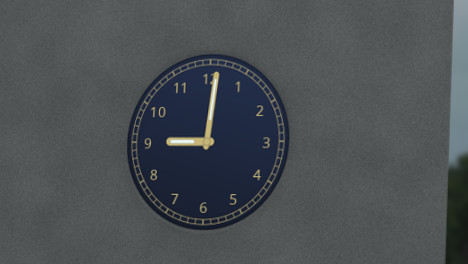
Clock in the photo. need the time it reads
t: 9:01
